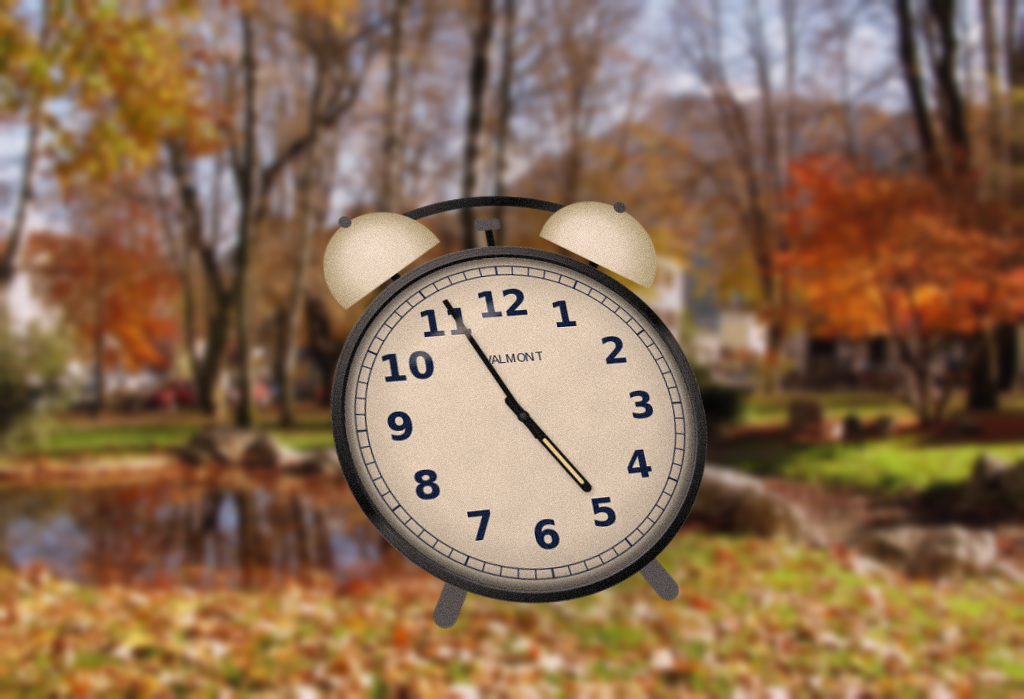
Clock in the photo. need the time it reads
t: 4:56
